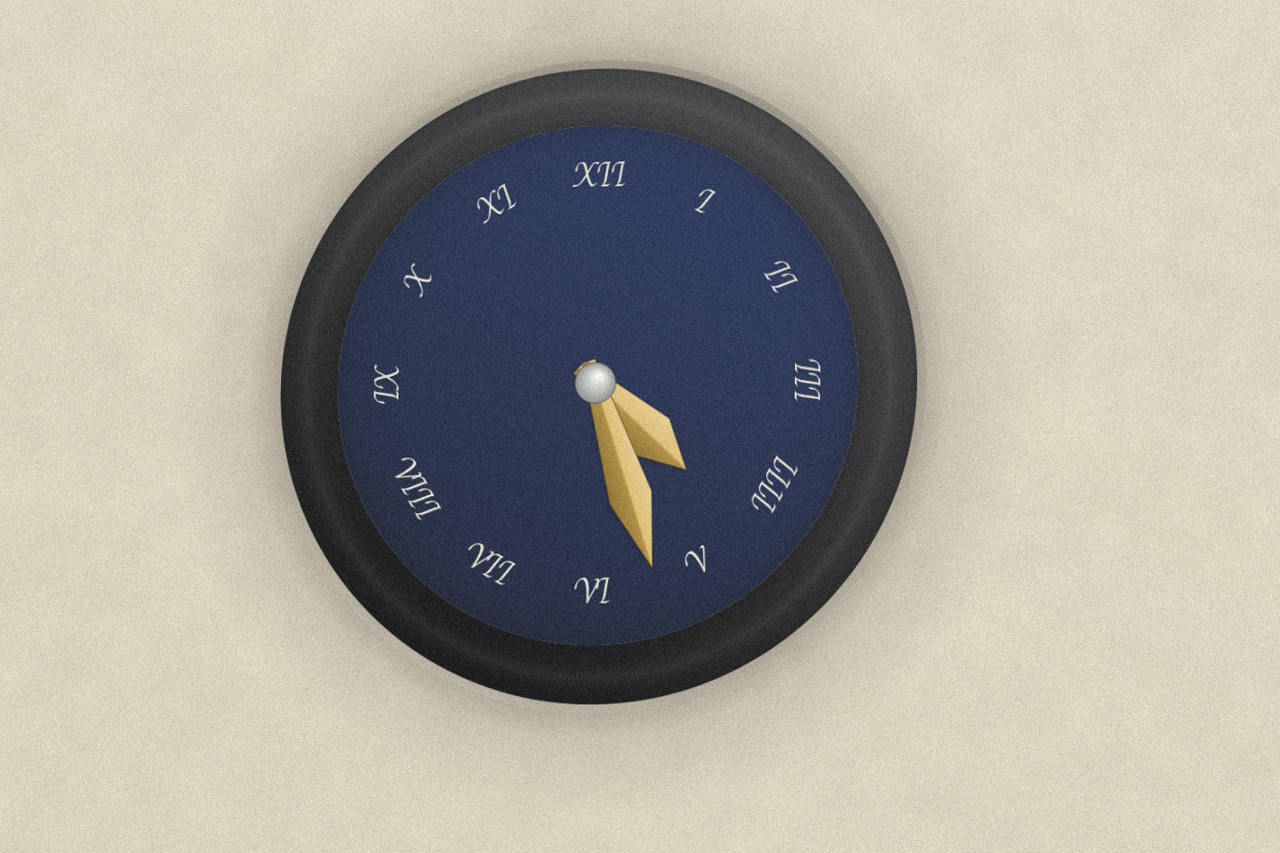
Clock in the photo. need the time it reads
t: 4:27
